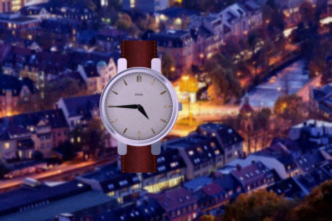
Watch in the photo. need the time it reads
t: 4:45
